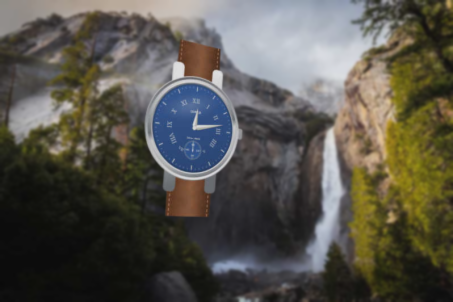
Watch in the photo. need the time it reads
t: 12:13
